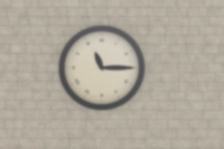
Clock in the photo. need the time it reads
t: 11:15
